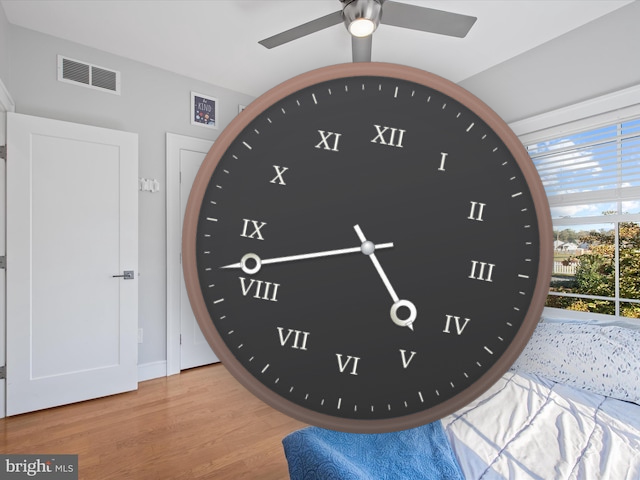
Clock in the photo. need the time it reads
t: 4:42
